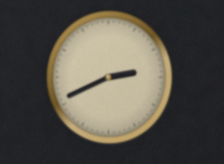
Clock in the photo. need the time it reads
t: 2:41
